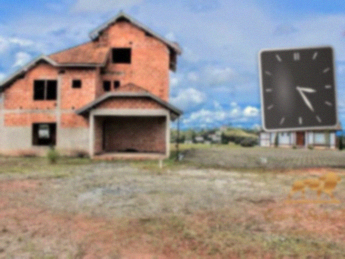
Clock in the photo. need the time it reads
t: 3:25
